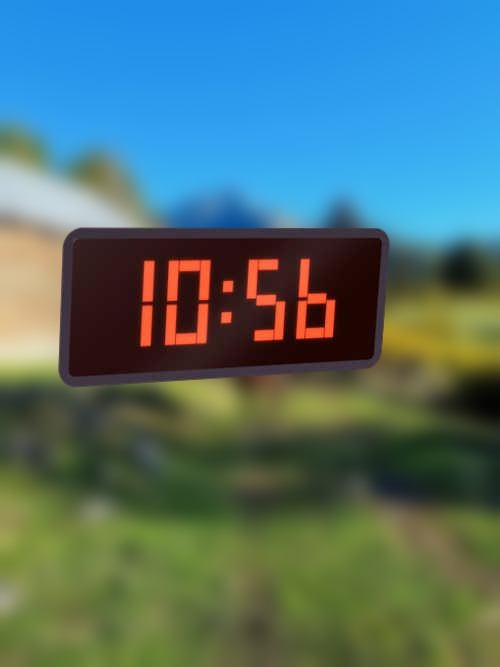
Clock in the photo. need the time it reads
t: 10:56
